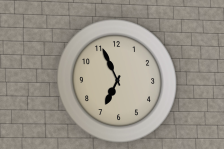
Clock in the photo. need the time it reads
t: 6:56
